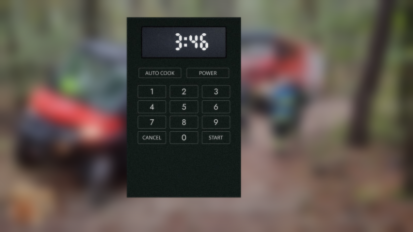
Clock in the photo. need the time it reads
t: 3:46
